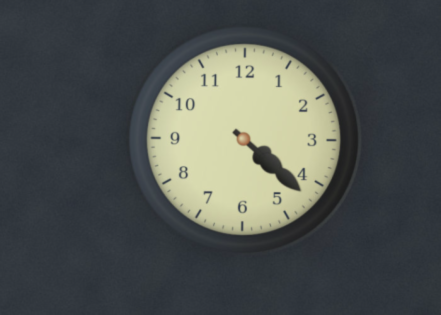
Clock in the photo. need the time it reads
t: 4:22
